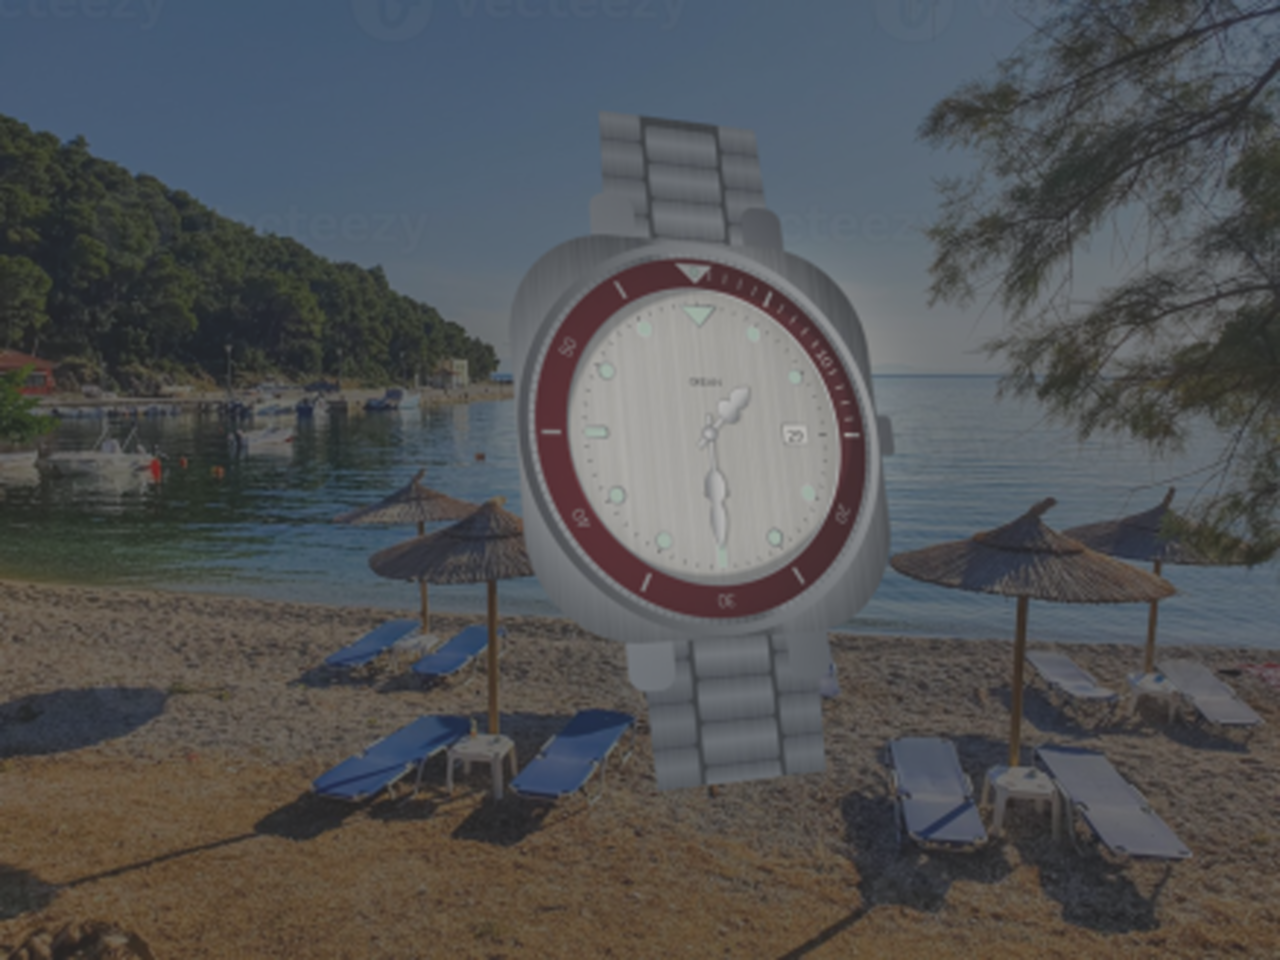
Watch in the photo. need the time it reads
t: 1:30
